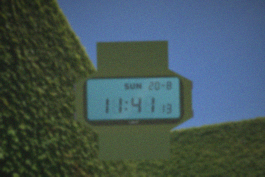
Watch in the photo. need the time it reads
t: 11:41
